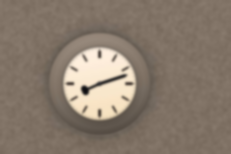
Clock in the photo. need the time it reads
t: 8:12
